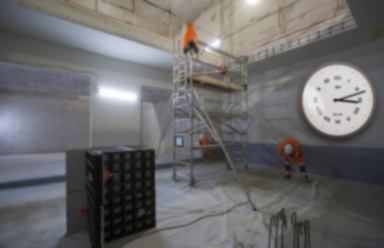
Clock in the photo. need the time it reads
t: 3:12
